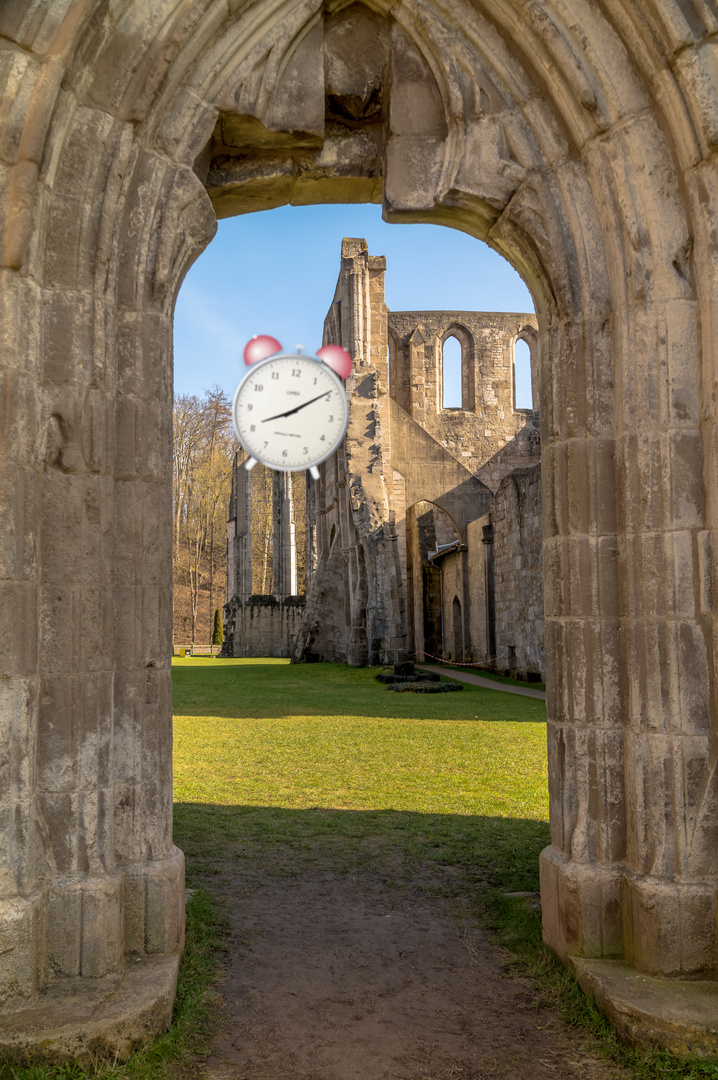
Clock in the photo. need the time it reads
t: 8:09
